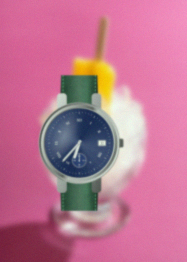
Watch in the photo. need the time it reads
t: 6:37
